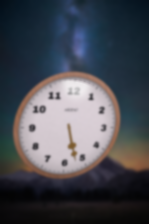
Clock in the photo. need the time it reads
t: 5:27
